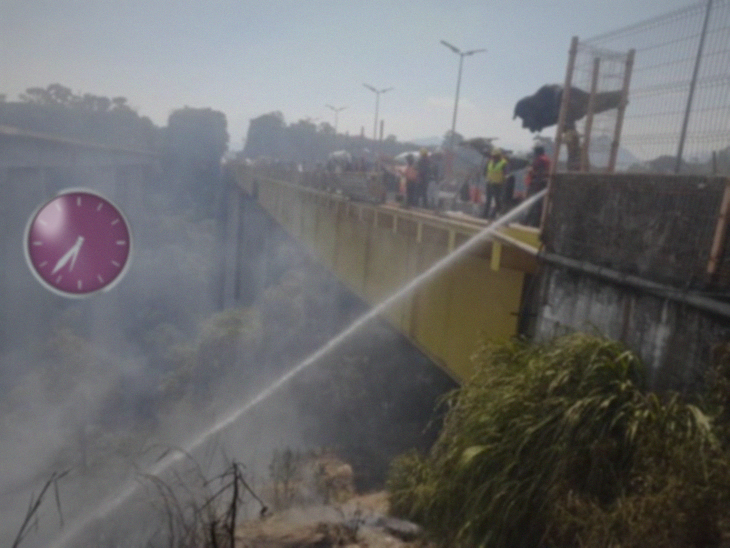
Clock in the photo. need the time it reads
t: 6:37
